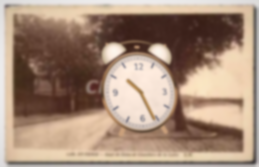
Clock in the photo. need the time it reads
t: 10:26
